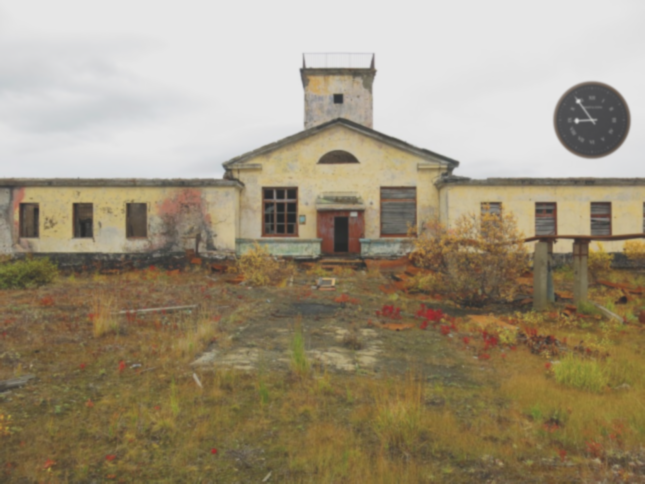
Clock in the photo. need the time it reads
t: 8:54
